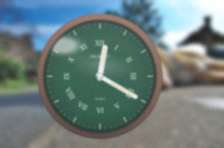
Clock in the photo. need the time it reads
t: 12:20
